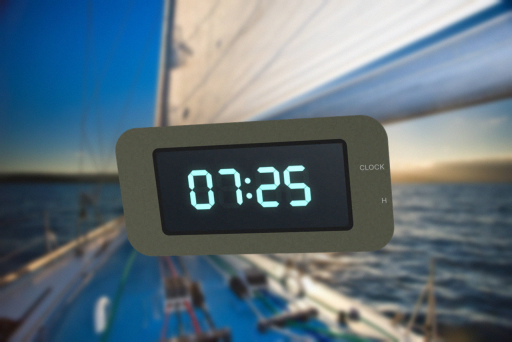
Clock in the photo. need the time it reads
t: 7:25
